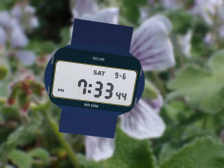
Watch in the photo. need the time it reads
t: 7:33:44
